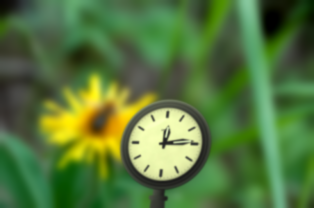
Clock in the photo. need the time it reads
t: 12:14
